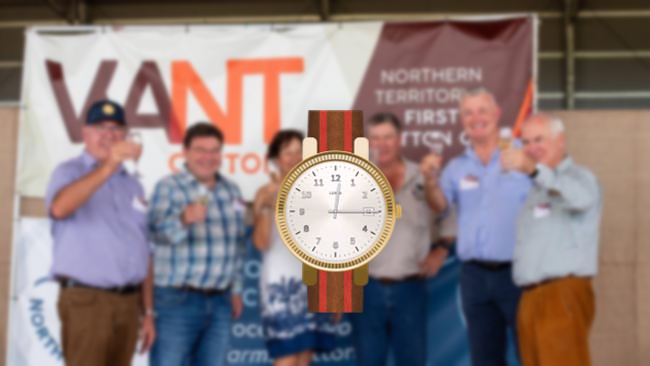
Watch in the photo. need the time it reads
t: 12:15
